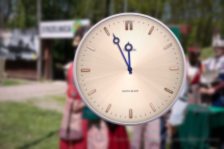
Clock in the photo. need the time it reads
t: 11:56
